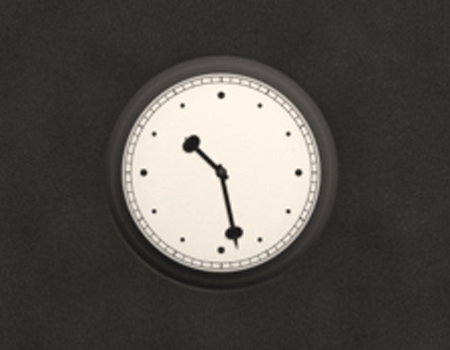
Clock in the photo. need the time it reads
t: 10:28
